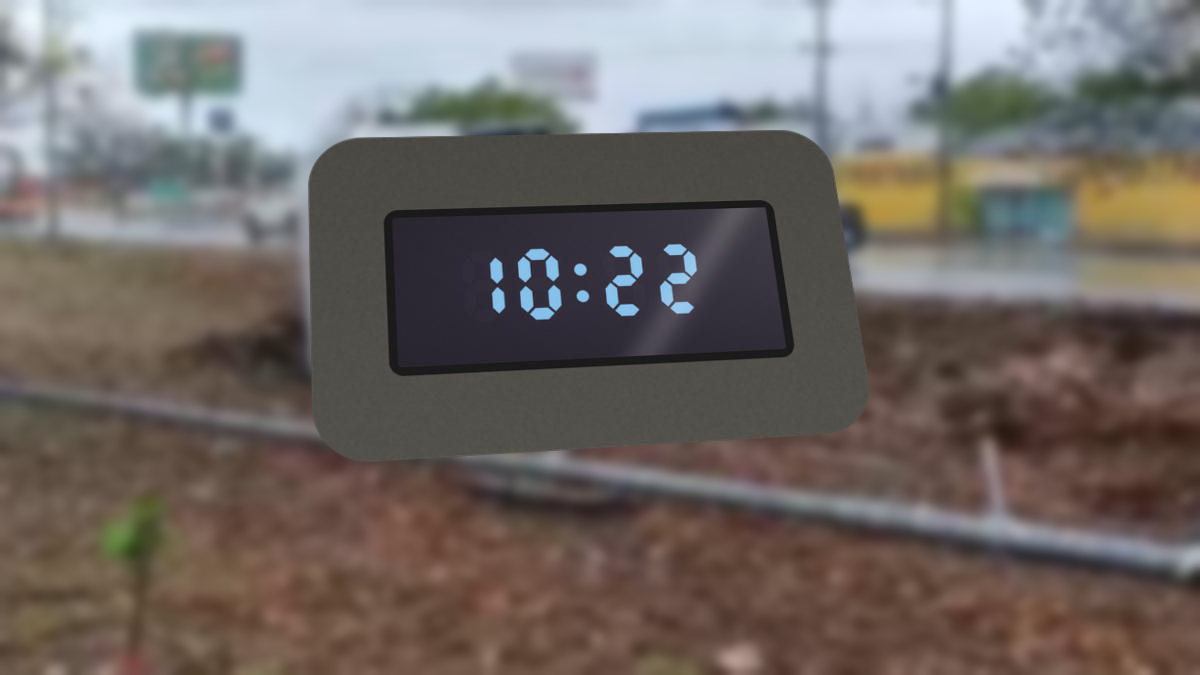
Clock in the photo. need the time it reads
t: 10:22
